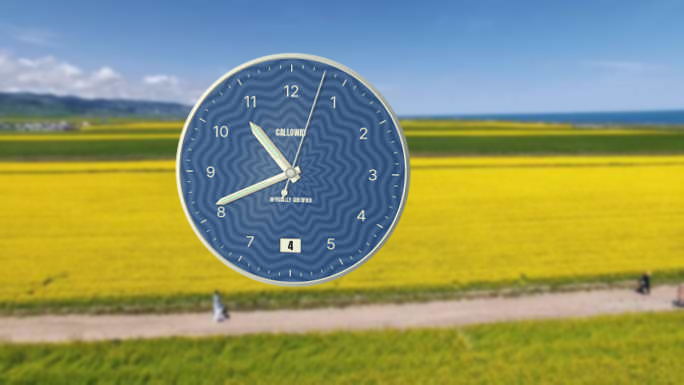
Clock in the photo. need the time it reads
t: 10:41:03
